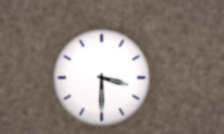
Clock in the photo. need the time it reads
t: 3:30
